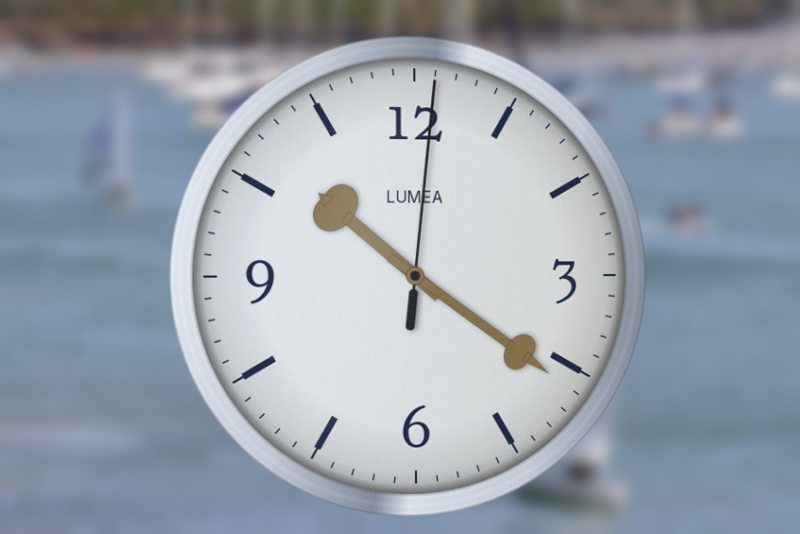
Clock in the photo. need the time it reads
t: 10:21:01
